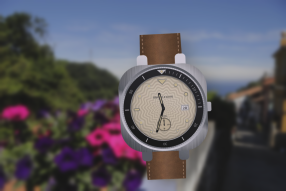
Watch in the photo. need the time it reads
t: 11:33
